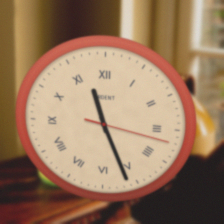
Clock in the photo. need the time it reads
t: 11:26:17
